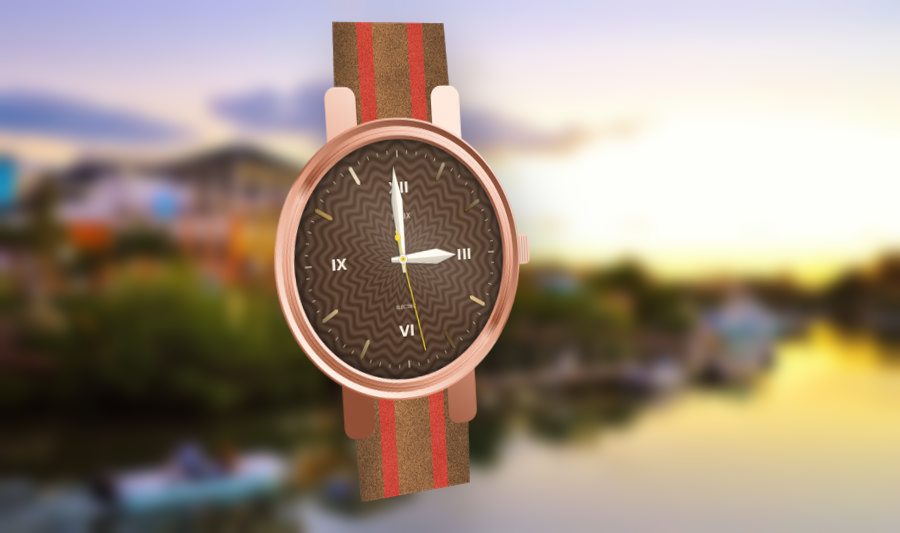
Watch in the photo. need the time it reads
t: 2:59:28
